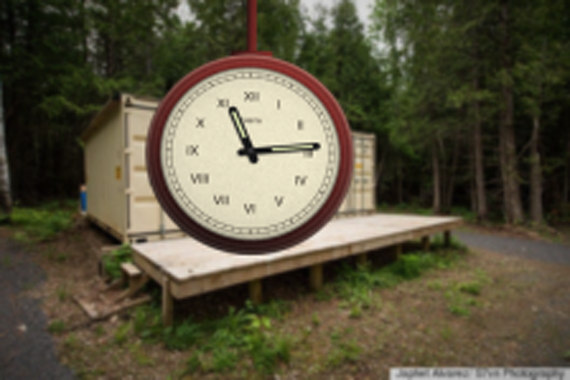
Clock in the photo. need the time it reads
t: 11:14
